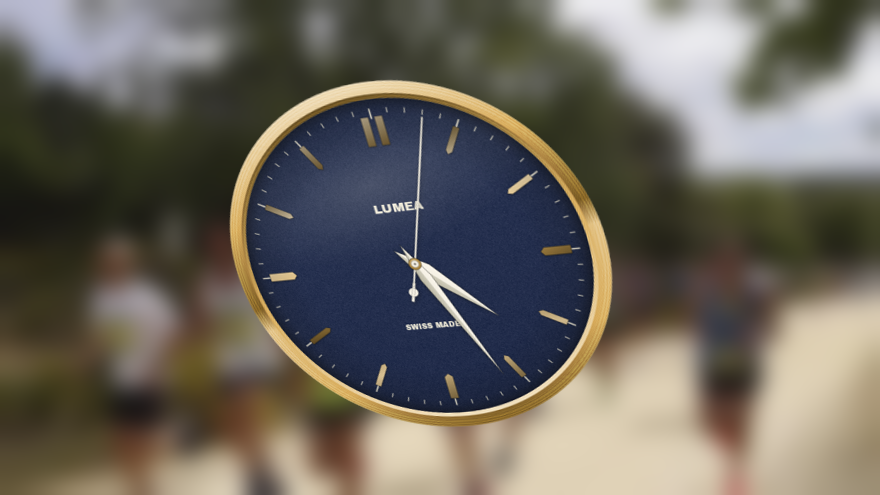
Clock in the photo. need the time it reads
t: 4:26:03
